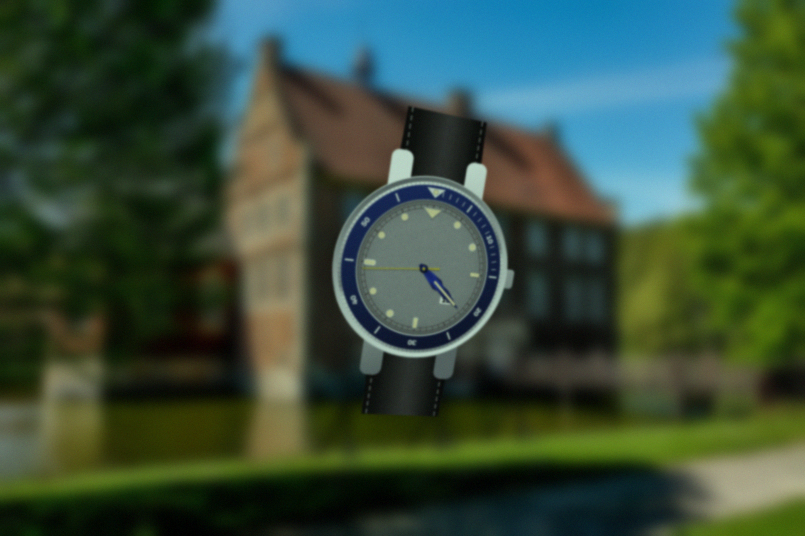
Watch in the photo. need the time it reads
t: 4:21:44
